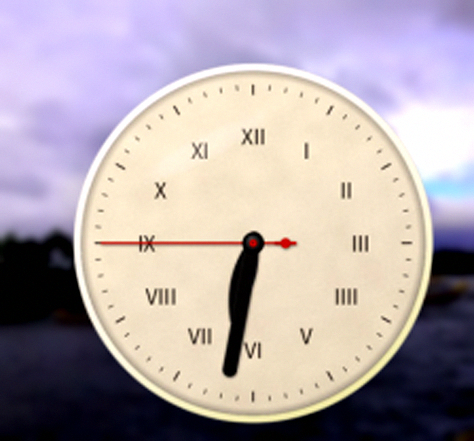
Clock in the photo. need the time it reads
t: 6:31:45
